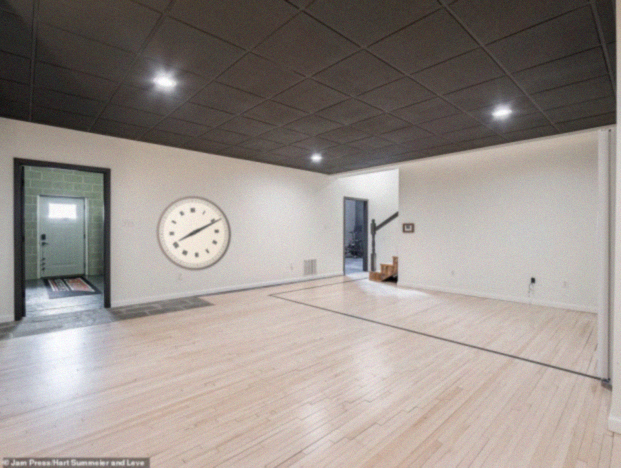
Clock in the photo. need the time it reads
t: 8:11
